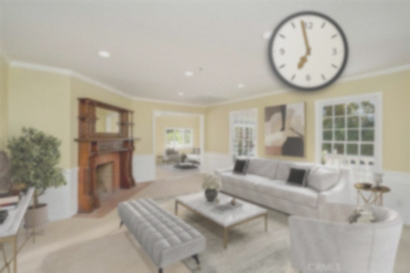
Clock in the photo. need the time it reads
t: 6:58
